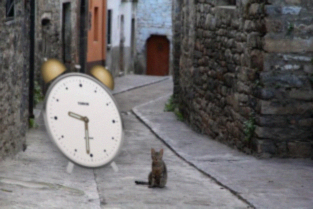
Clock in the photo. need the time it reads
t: 9:31
